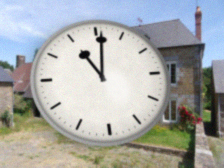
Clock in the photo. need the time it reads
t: 11:01
